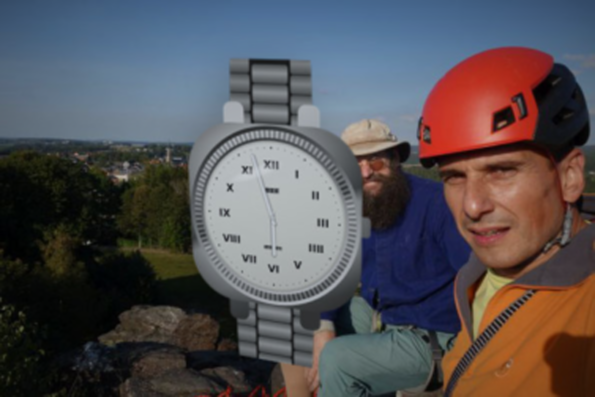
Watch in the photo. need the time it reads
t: 5:57
